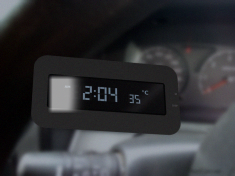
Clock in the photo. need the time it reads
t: 2:04
